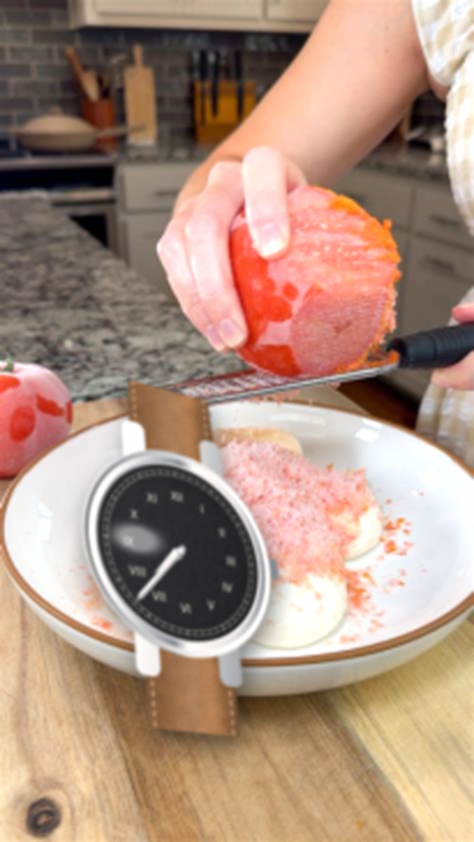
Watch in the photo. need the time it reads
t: 7:37
